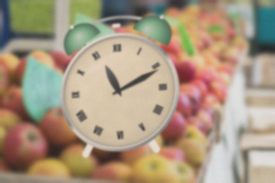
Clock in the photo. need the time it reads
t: 11:11
